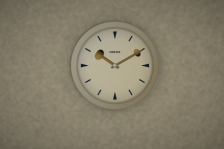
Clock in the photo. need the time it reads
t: 10:10
